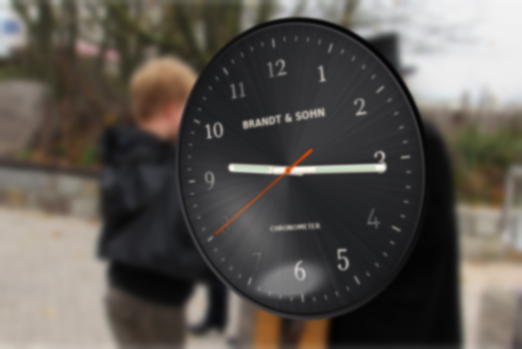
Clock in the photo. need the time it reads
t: 9:15:40
